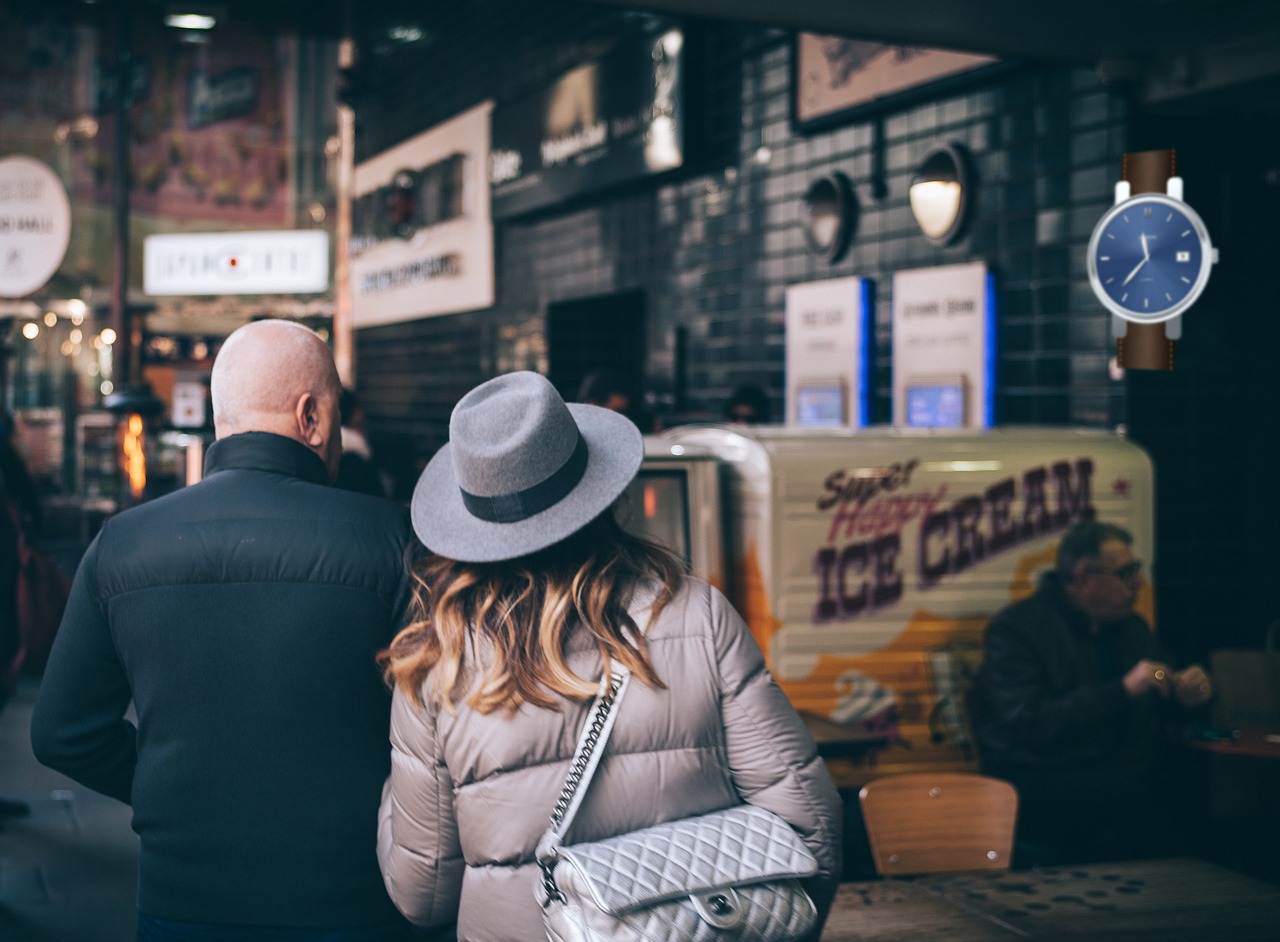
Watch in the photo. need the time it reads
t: 11:37
